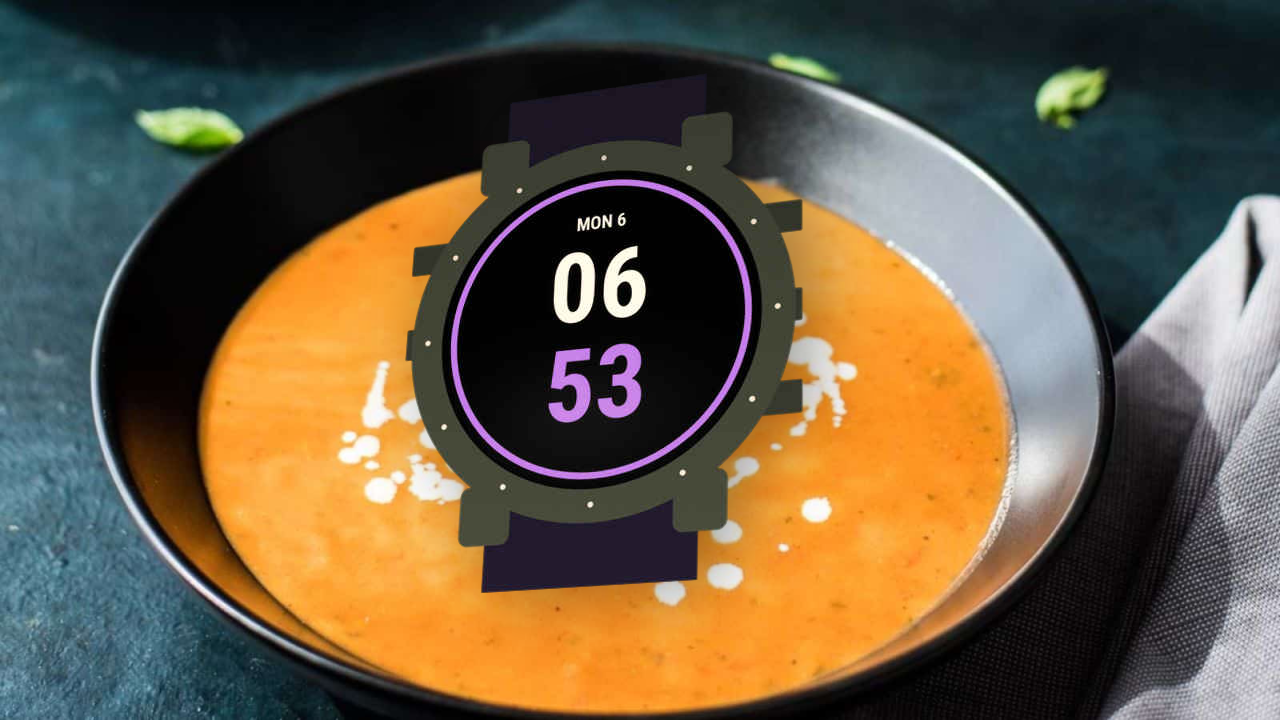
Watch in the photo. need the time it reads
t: 6:53
